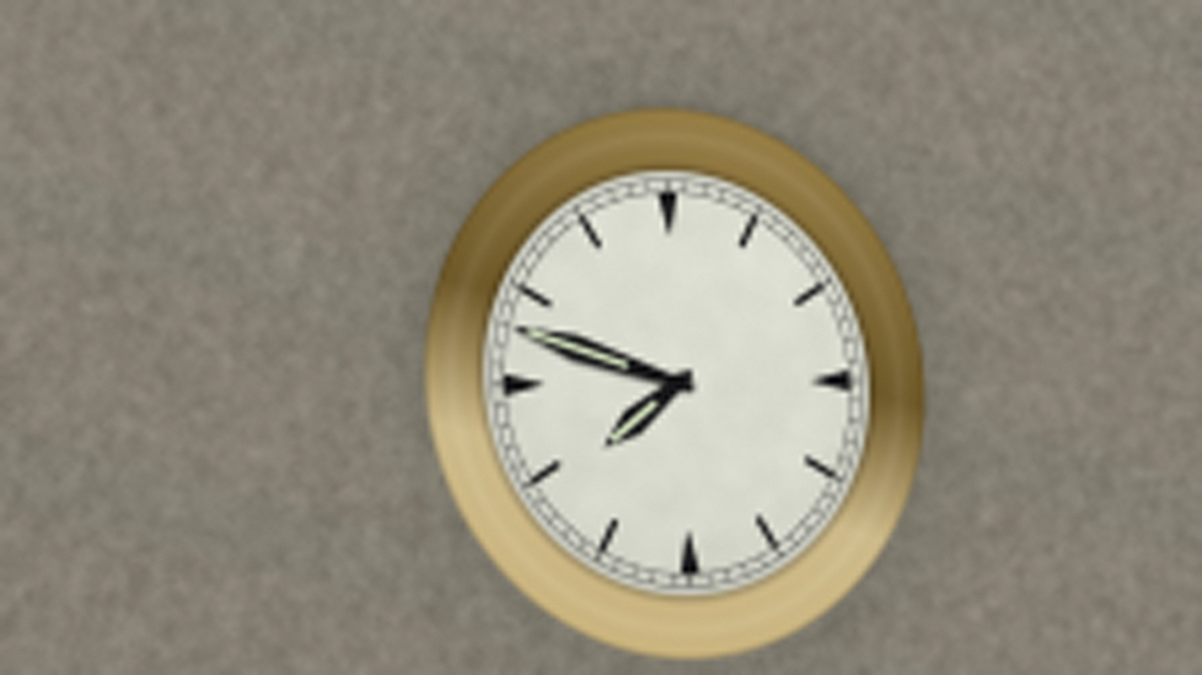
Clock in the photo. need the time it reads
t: 7:48
